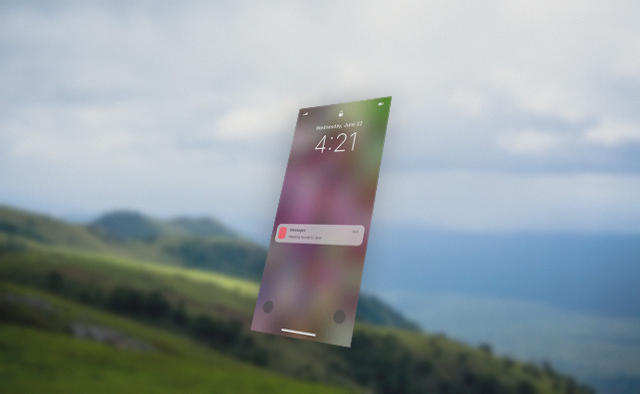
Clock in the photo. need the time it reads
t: 4:21
